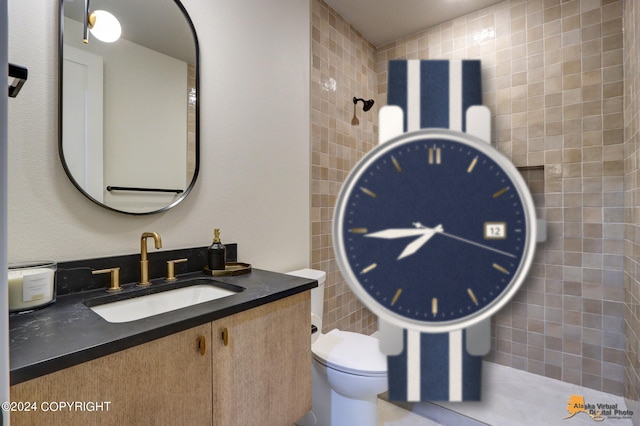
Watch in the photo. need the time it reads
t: 7:44:18
